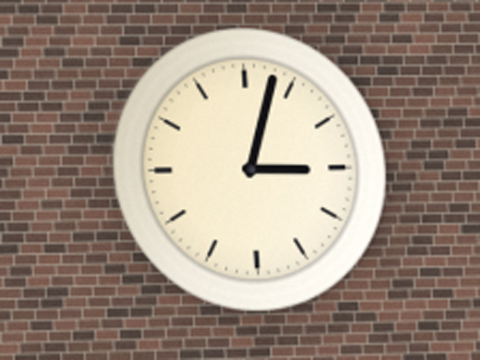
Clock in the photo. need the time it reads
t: 3:03
